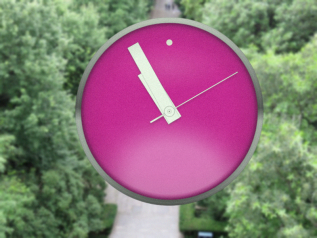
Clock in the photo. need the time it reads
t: 10:55:10
